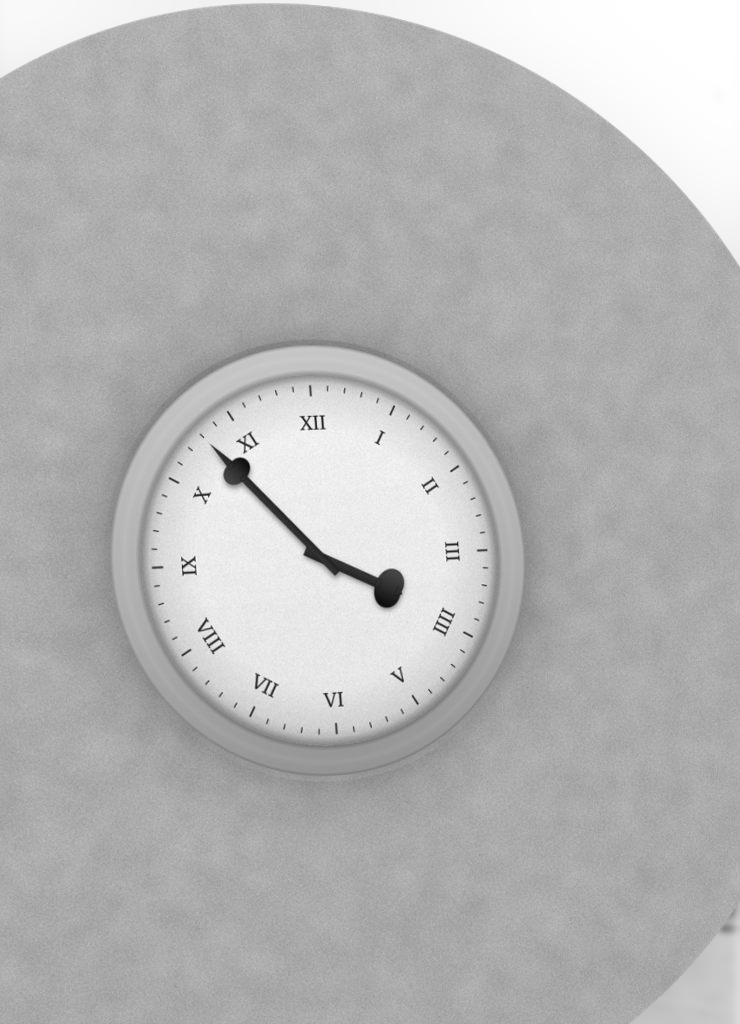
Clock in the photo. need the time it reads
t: 3:53
